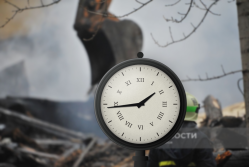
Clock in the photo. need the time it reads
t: 1:44
